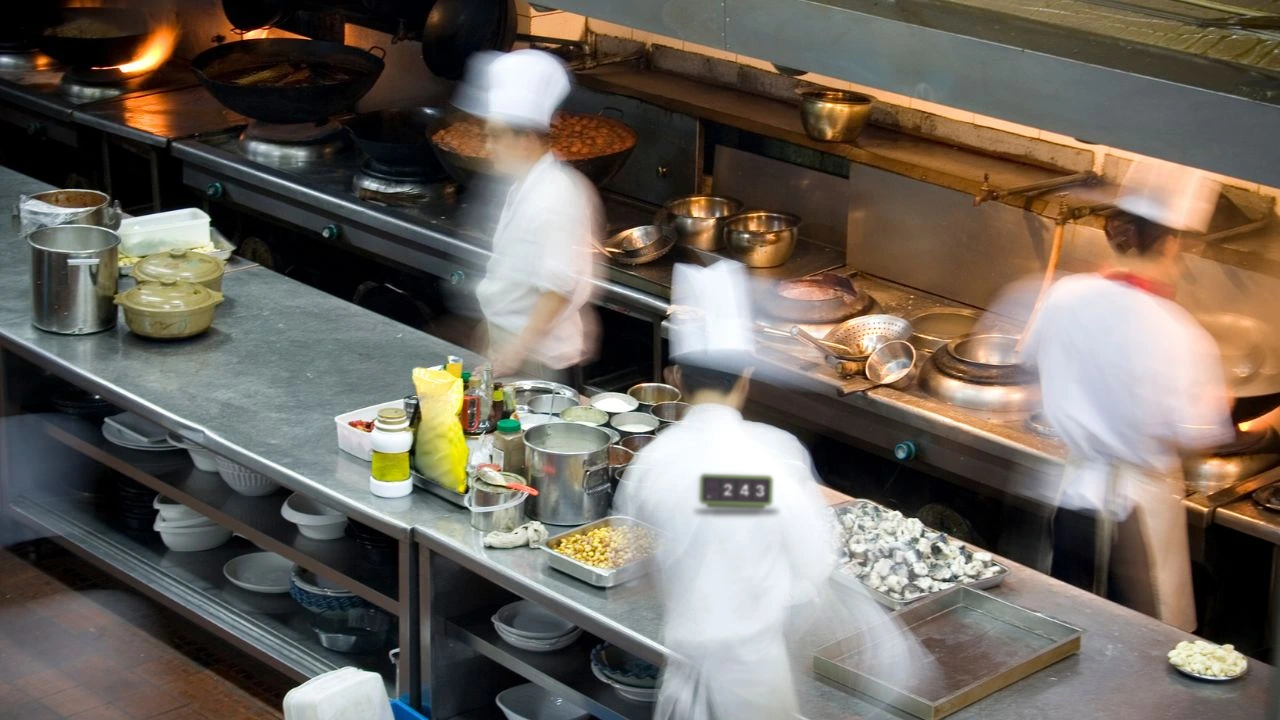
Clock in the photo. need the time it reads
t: 2:43
